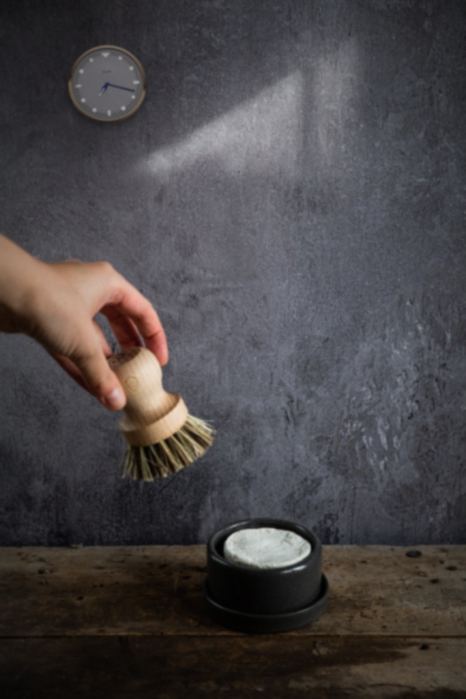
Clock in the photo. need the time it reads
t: 7:18
